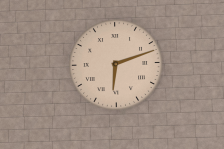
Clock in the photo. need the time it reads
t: 6:12
